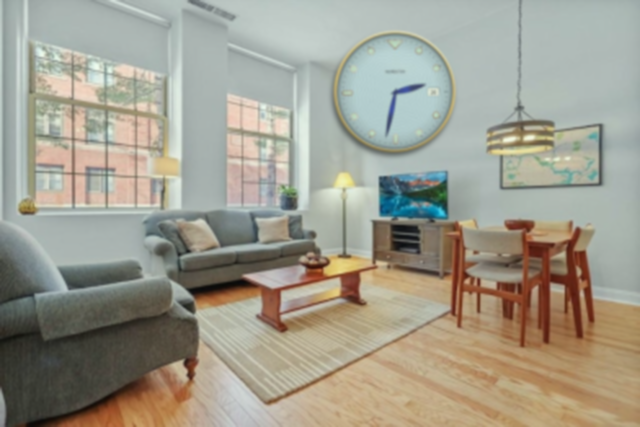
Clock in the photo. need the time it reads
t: 2:32
